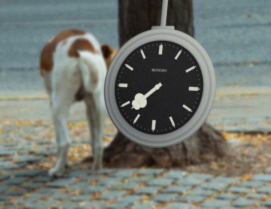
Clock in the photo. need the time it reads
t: 7:38
